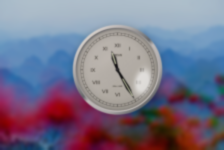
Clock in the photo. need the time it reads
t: 11:25
